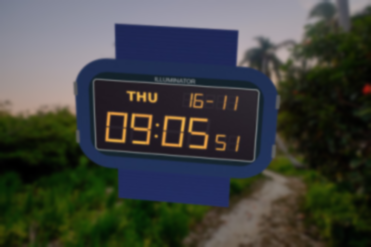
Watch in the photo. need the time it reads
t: 9:05:51
